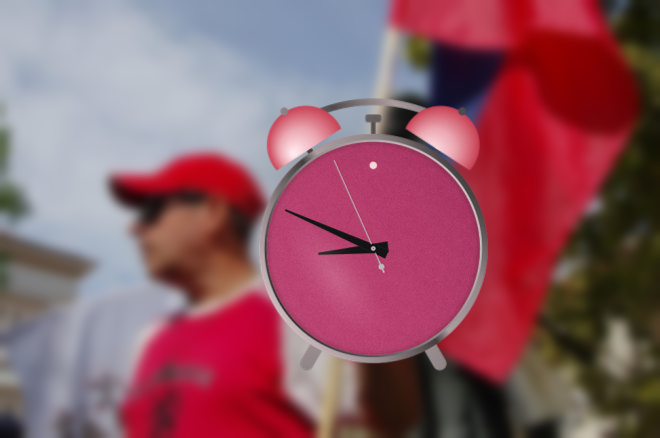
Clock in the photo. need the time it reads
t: 8:48:56
